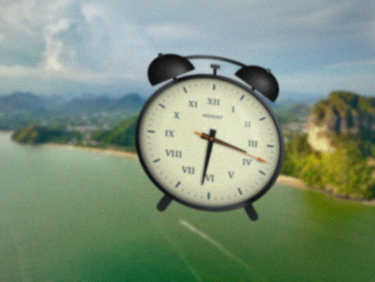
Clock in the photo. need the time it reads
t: 3:31:18
